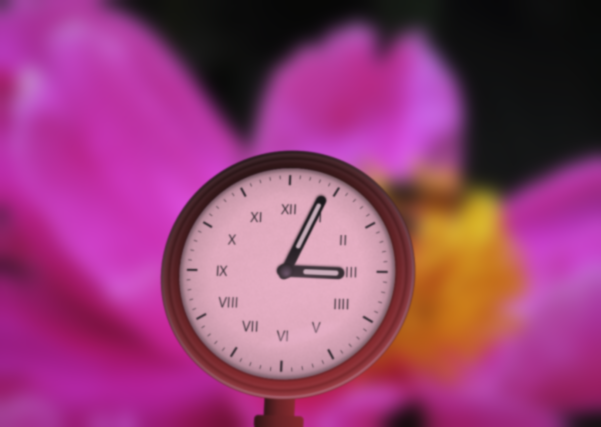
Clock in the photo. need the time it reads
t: 3:04
